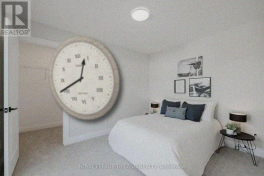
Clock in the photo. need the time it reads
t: 12:41
